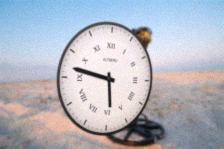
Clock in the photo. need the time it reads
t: 5:47
